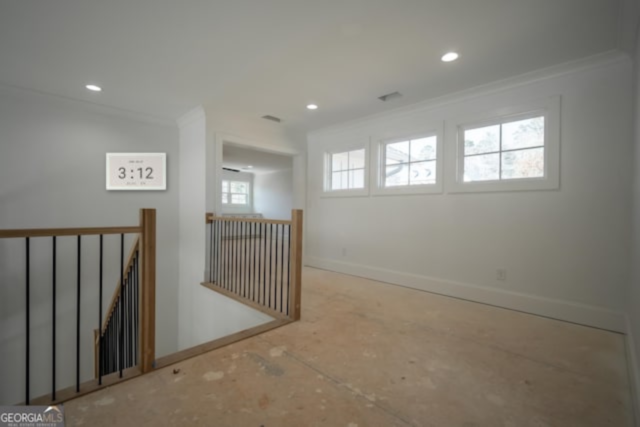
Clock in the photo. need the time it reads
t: 3:12
